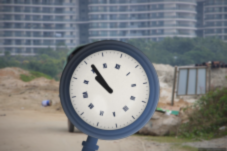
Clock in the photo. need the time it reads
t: 9:51
